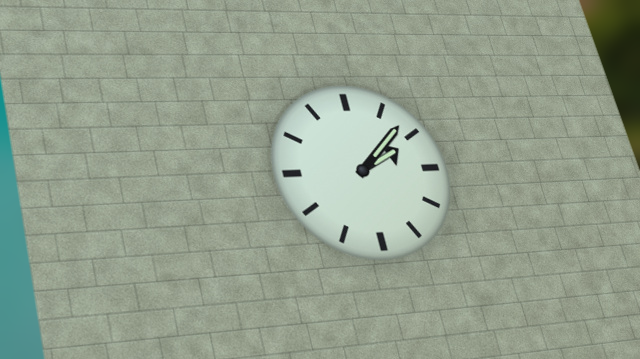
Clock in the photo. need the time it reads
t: 2:08
